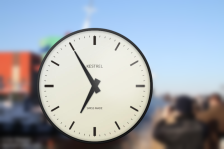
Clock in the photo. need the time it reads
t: 6:55
